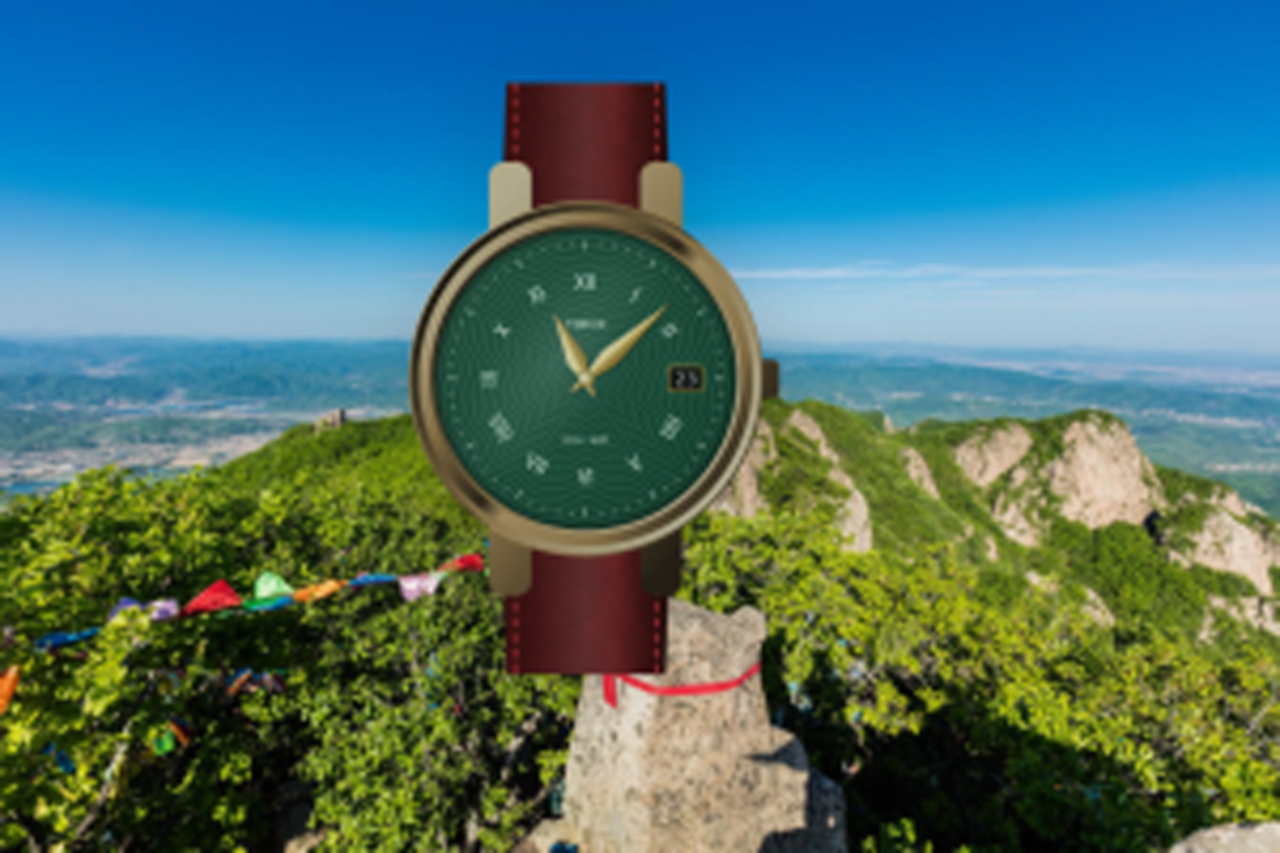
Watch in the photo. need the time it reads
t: 11:08
